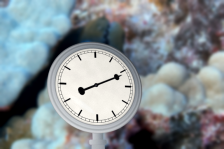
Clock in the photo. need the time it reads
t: 8:11
